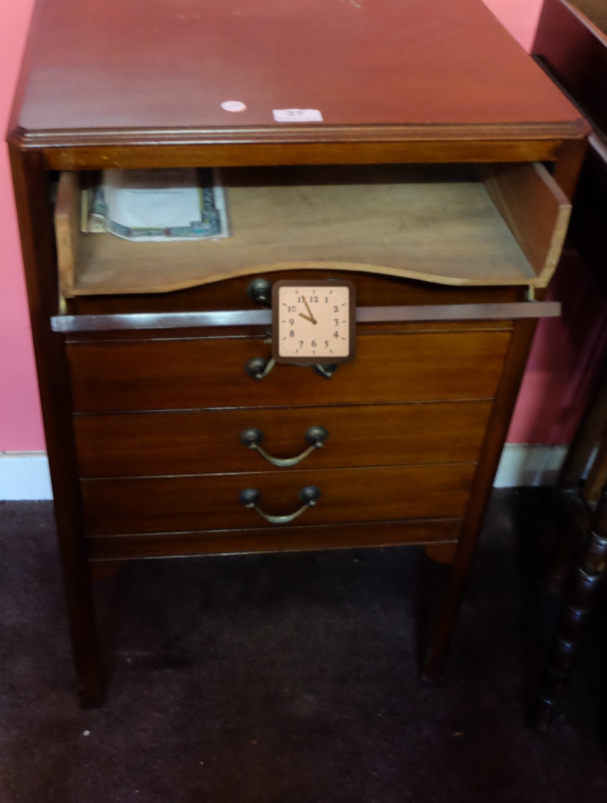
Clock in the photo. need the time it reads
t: 9:56
